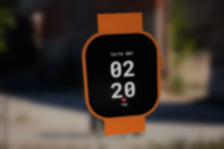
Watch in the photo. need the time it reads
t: 2:20
